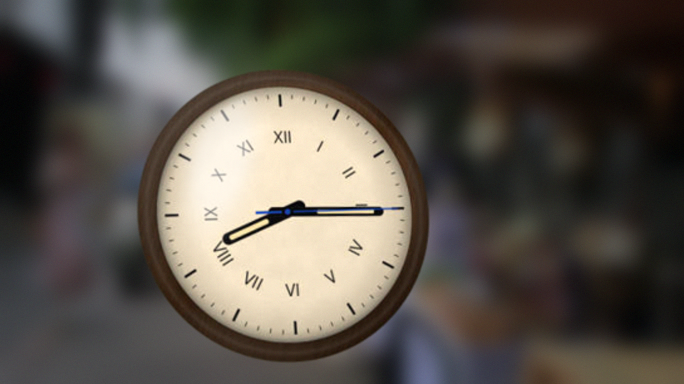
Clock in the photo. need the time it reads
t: 8:15:15
